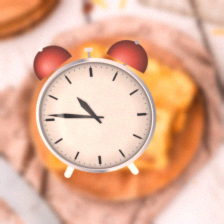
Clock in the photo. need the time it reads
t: 10:46
